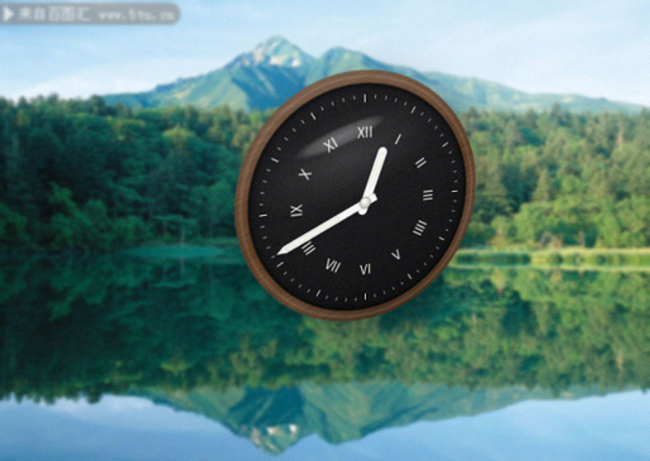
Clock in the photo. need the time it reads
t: 12:41
